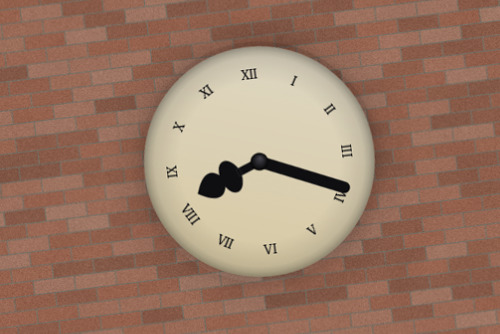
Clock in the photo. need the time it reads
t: 8:19
